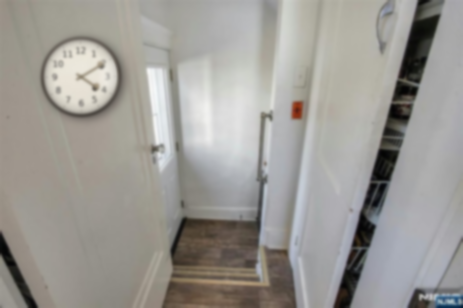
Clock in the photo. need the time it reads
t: 4:10
